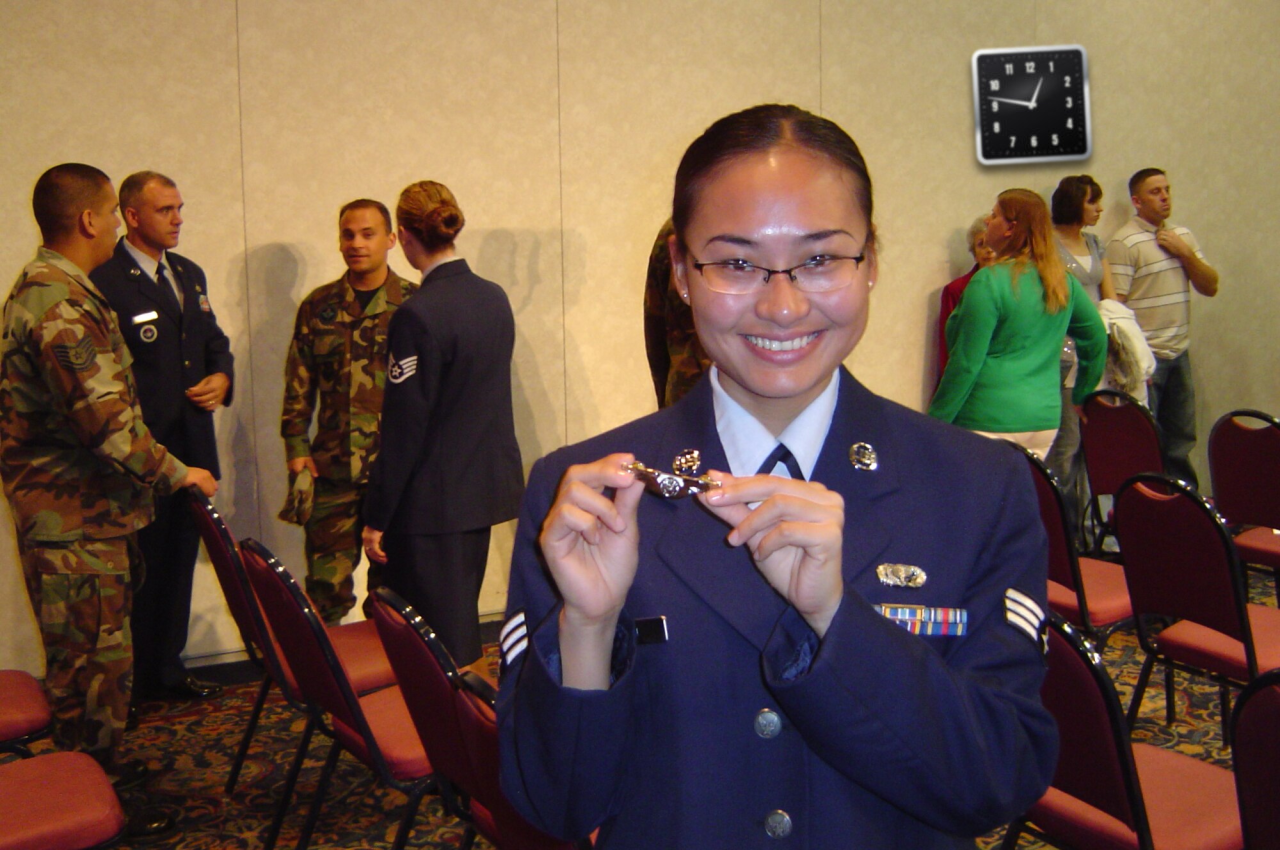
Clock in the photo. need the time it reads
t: 12:47
